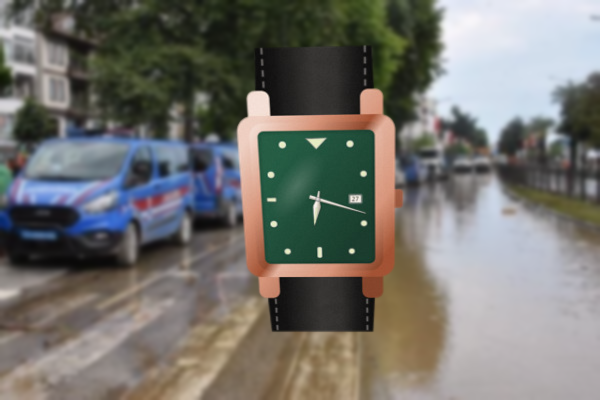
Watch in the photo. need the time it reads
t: 6:18
